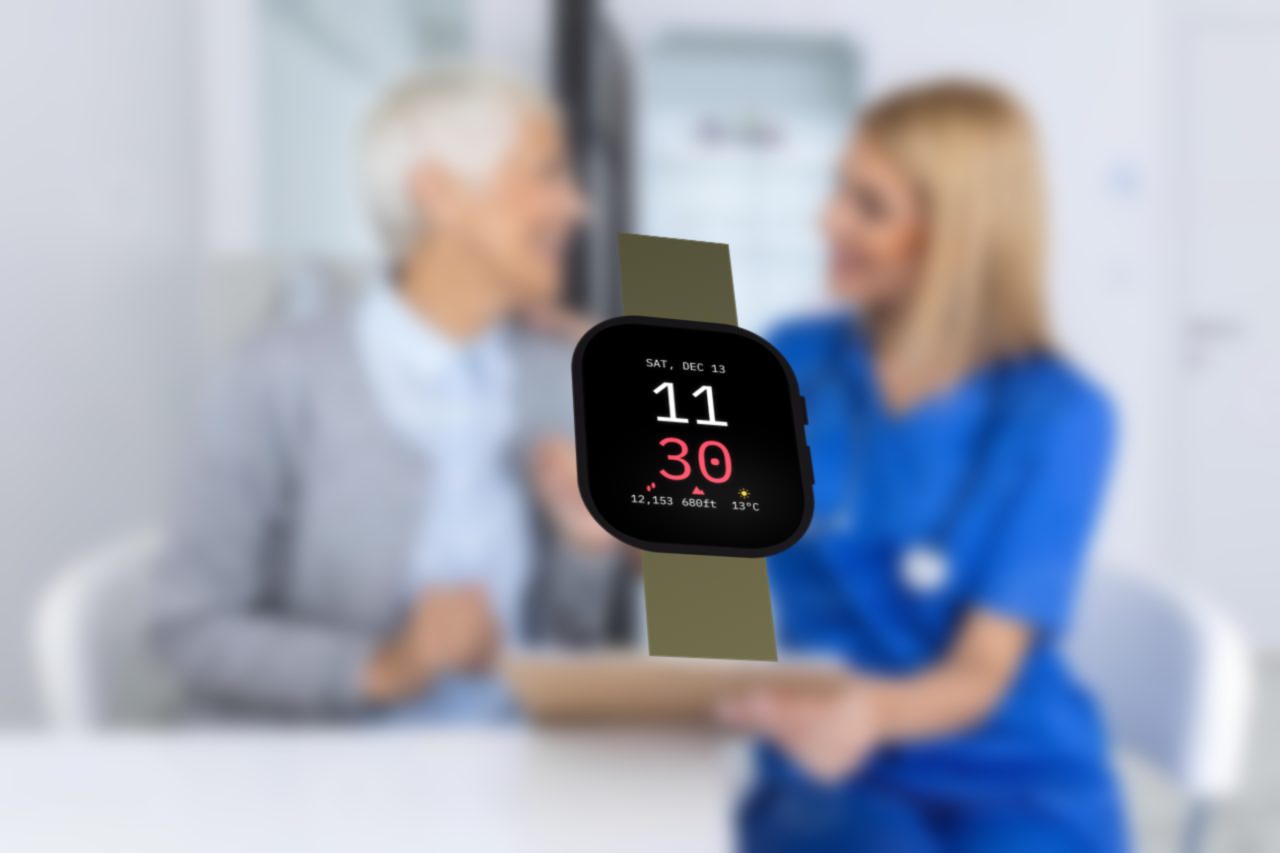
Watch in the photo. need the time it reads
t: 11:30
